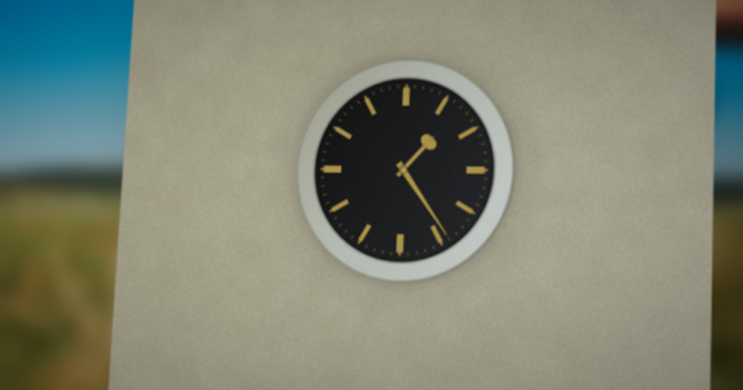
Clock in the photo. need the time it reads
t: 1:24
